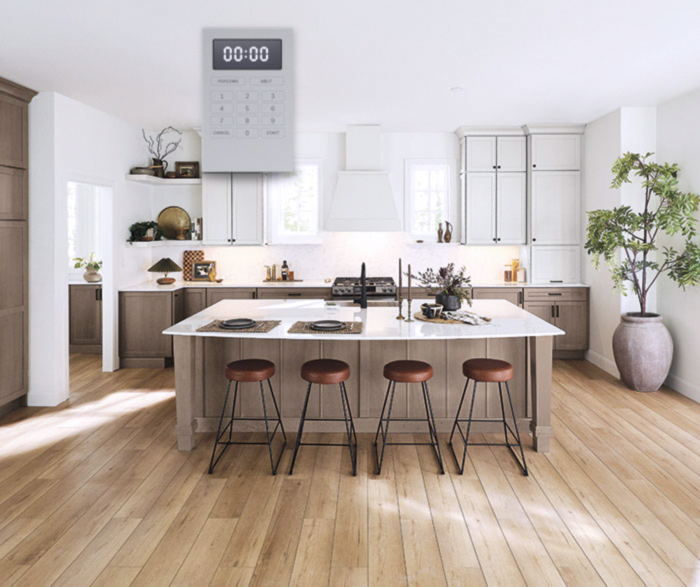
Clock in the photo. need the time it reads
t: 0:00
